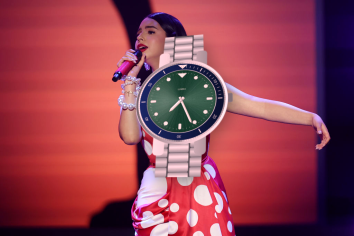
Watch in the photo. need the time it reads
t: 7:26
